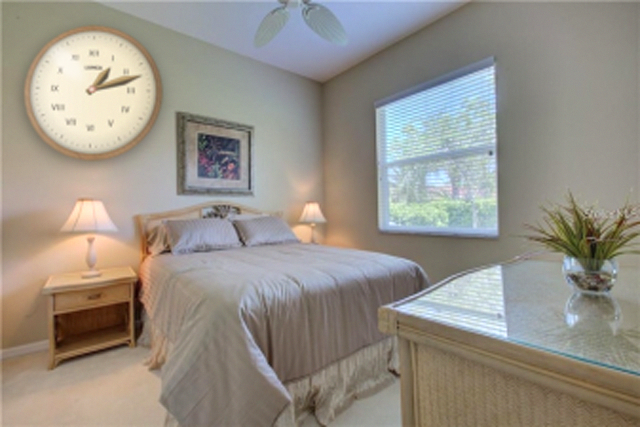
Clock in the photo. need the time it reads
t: 1:12
